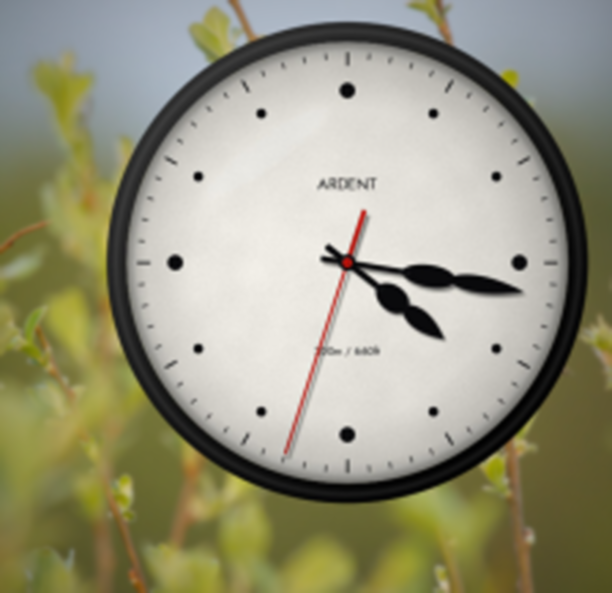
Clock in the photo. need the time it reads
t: 4:16:33
